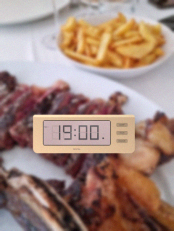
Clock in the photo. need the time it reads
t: 19:00
